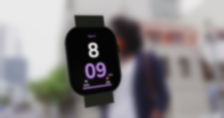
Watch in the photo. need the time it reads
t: 8:09
